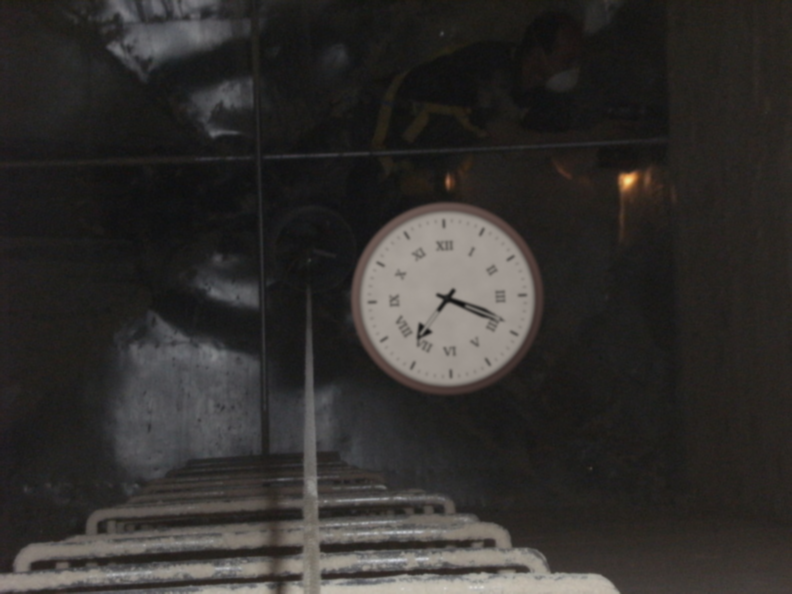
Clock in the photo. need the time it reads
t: 7:19
